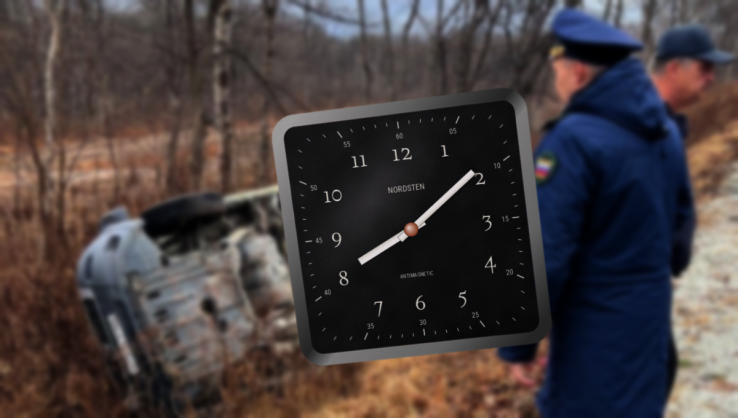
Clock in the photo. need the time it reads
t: 8:09
